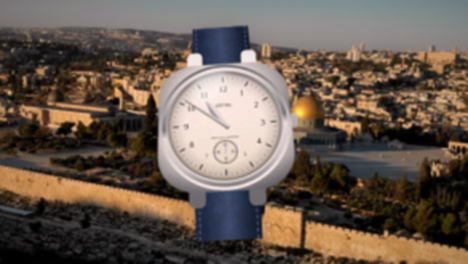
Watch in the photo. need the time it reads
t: 10:51
